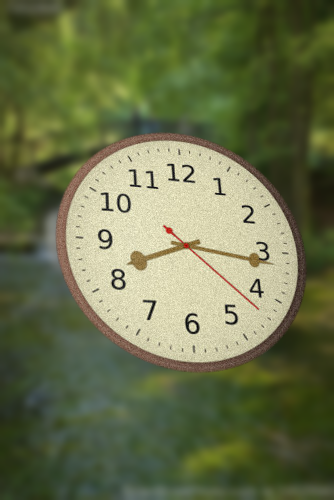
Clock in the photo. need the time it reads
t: 8:16:22
